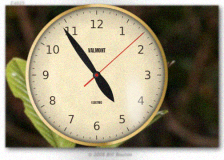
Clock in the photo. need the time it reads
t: 4:54:08
